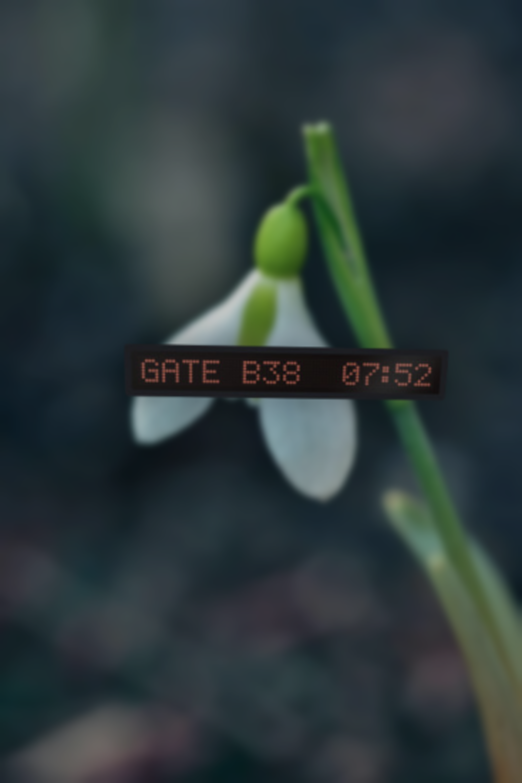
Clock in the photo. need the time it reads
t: 7:52
